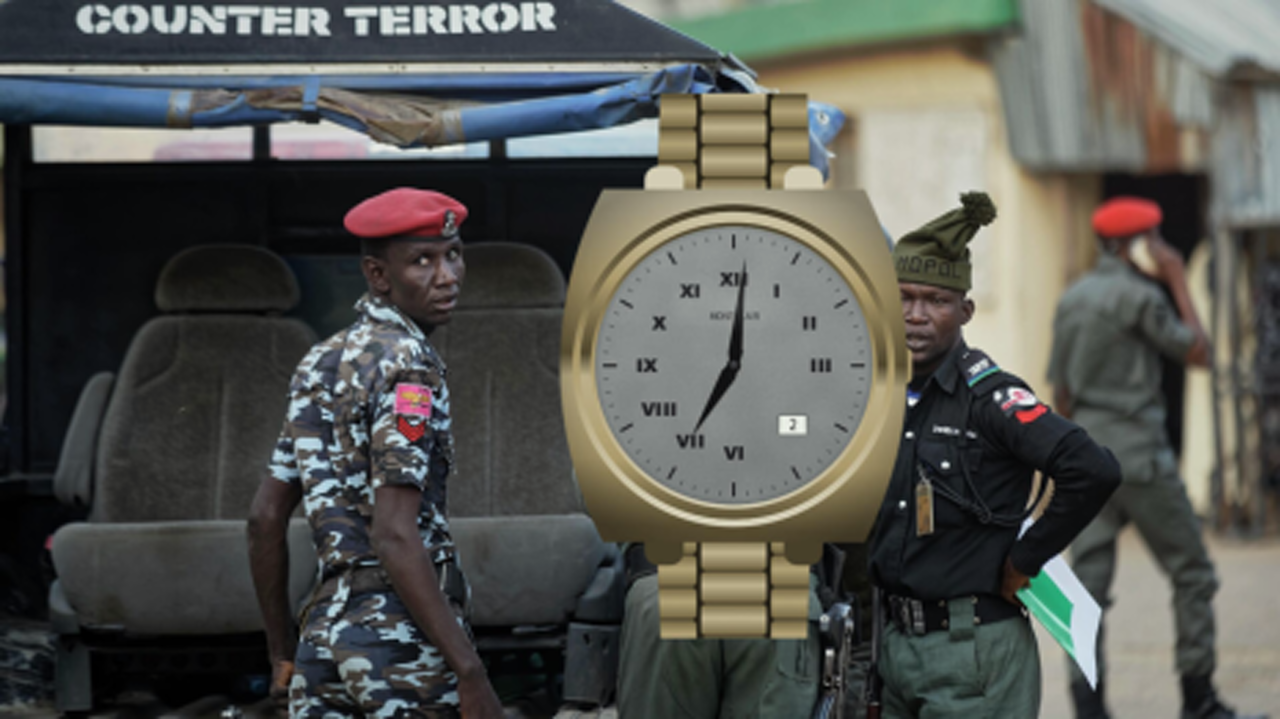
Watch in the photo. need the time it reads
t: 7:01
